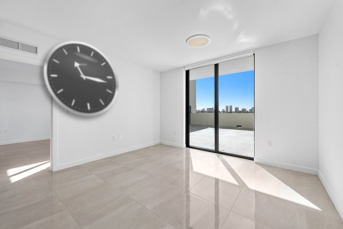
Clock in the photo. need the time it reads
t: 11:17
